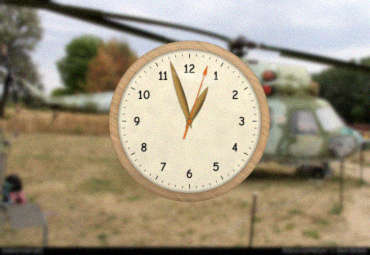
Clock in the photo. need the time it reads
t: 12:57:03
